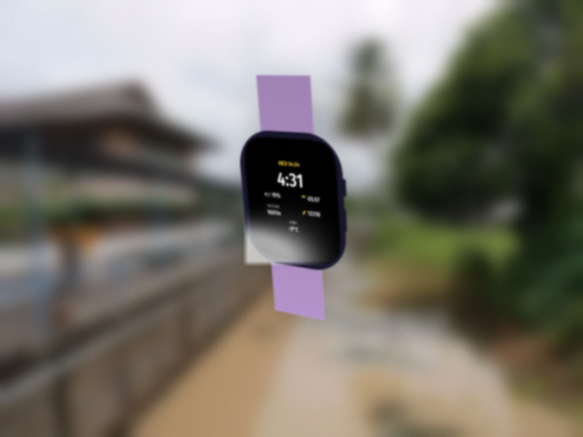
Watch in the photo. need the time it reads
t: 4:31
